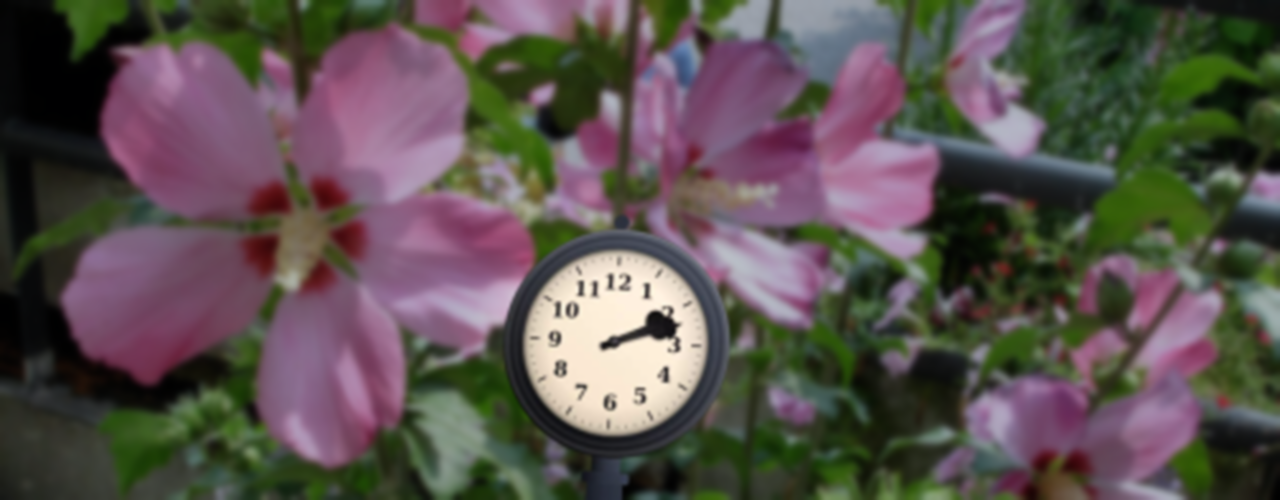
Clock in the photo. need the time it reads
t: 2:12
